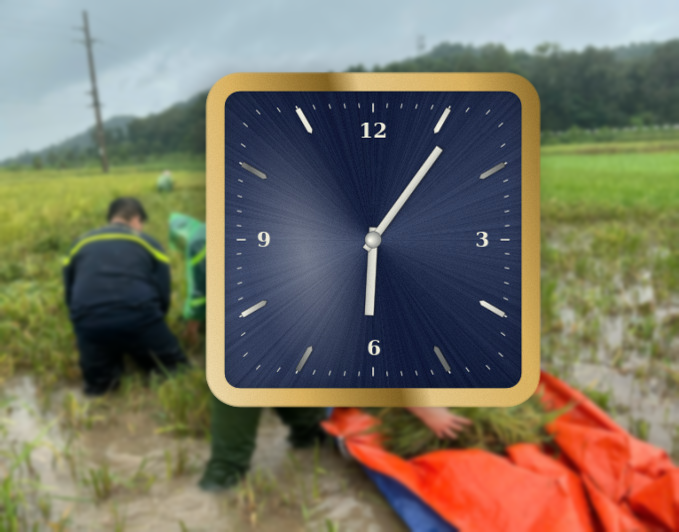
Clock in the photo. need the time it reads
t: 6:06
